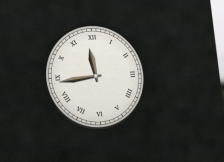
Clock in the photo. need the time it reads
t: 11:44
